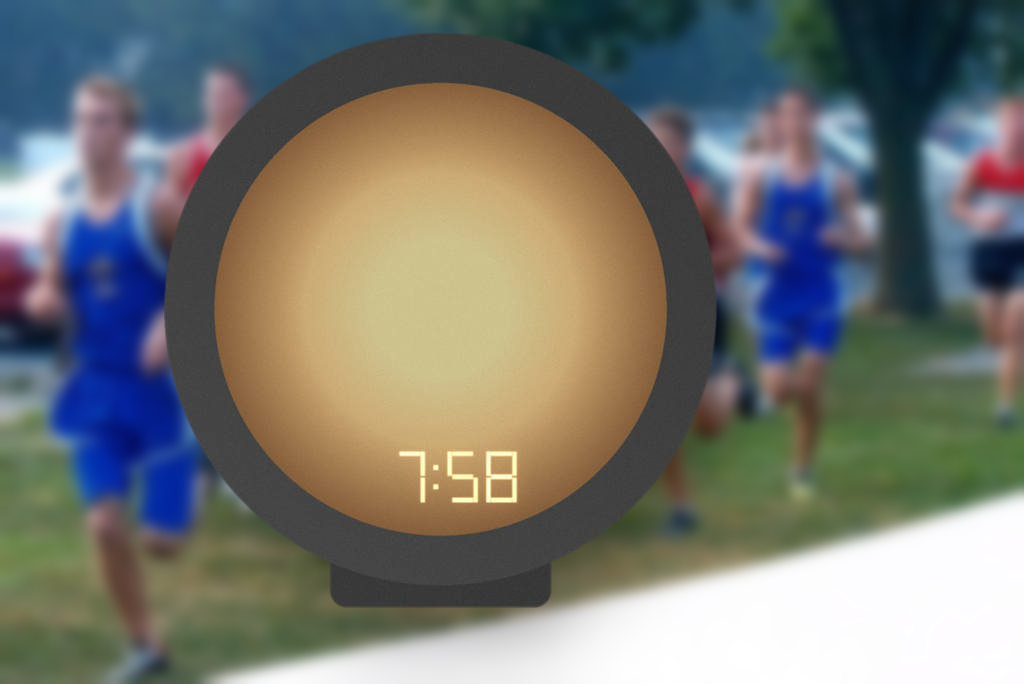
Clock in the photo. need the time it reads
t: 7:58
